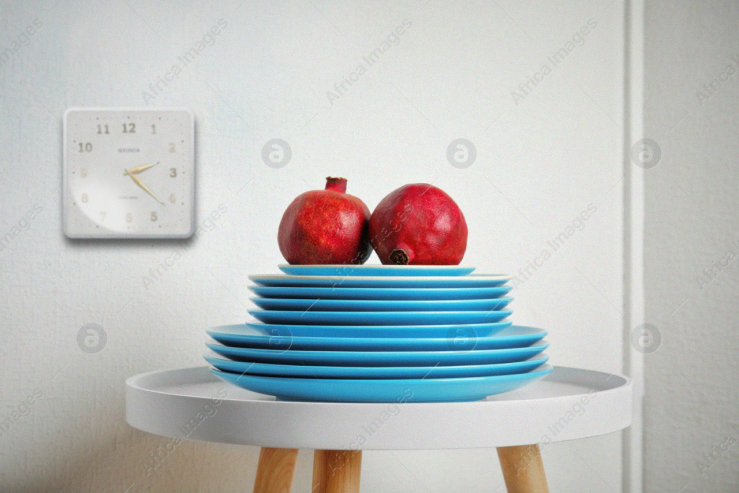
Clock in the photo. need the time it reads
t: 2:22
